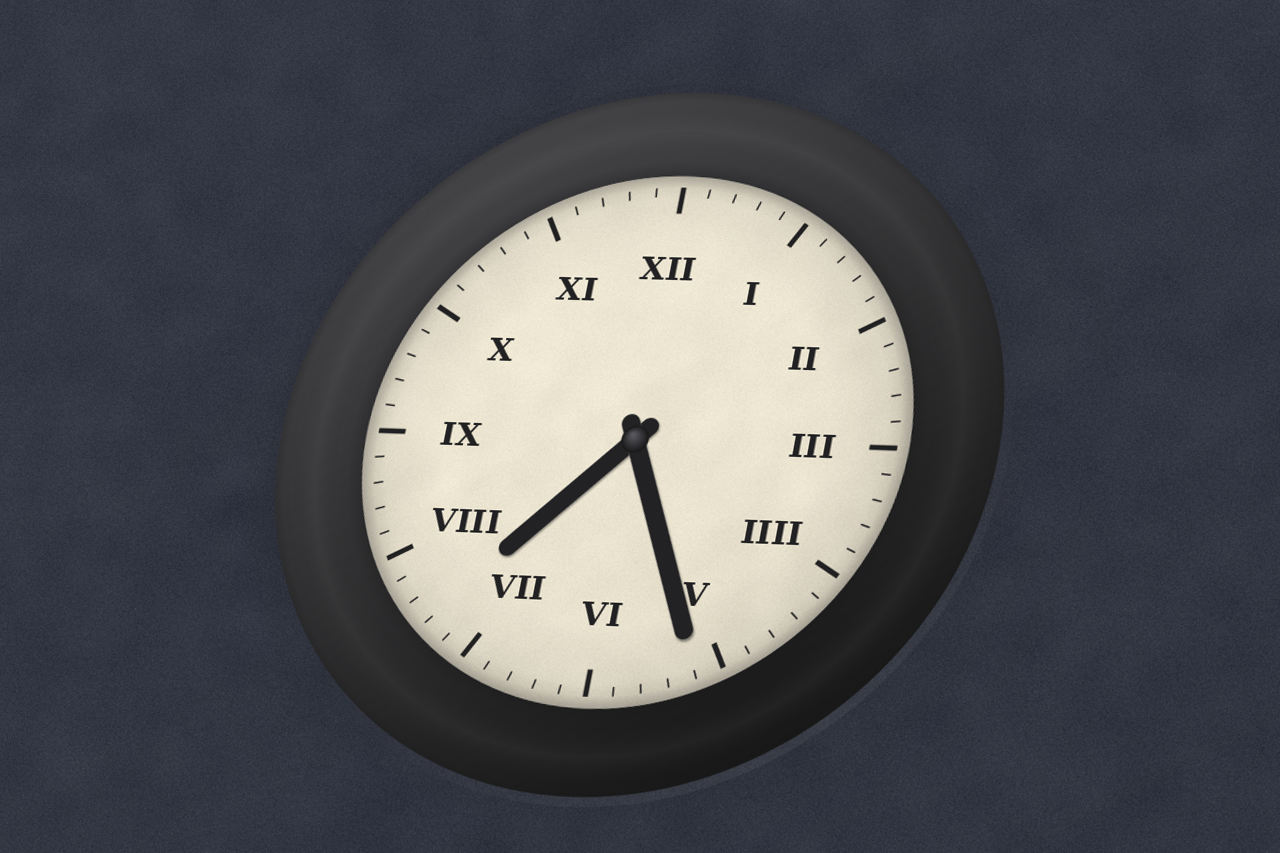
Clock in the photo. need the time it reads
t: 7:26
